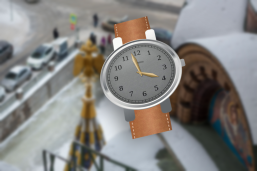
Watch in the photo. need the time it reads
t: 3:58
